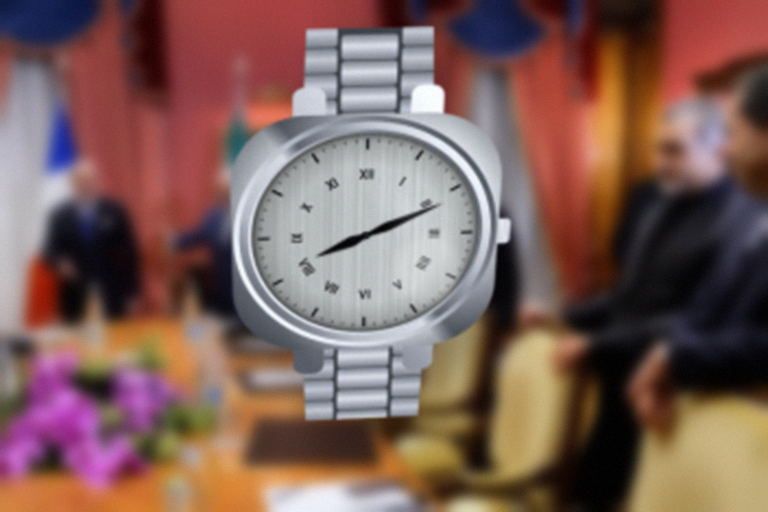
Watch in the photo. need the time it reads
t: 8:11
